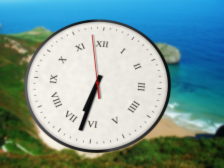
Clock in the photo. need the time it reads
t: 6:31:58
